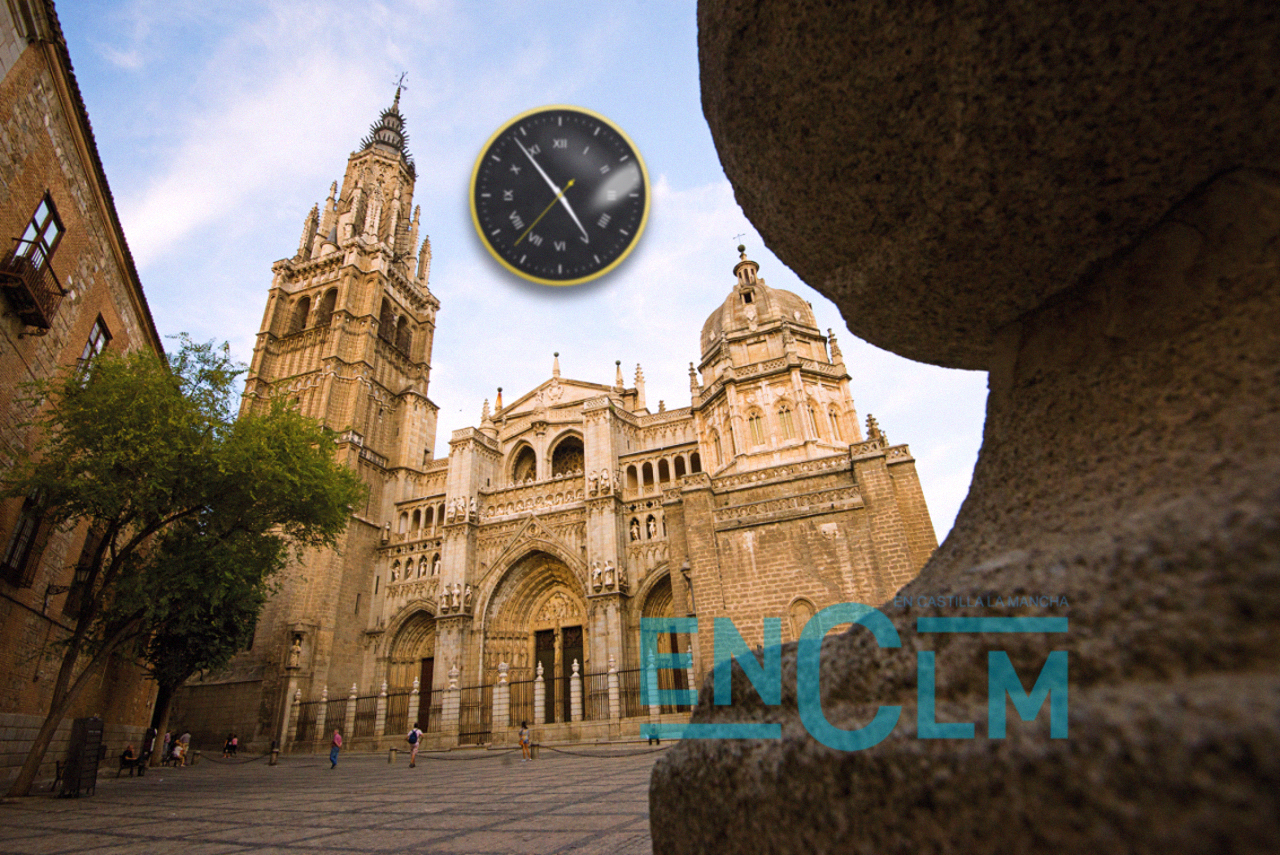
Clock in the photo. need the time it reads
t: 4:53:37
